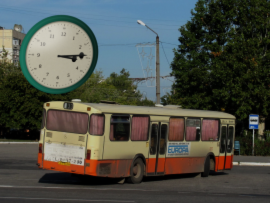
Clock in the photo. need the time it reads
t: 3:14
